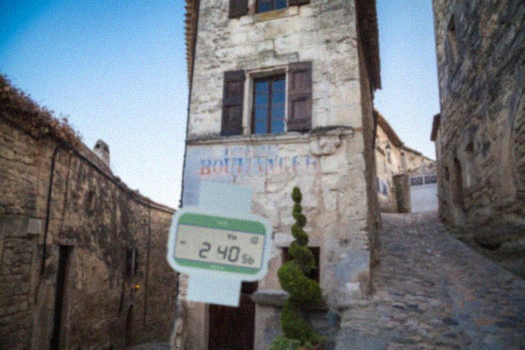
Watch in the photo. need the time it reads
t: 2:40
